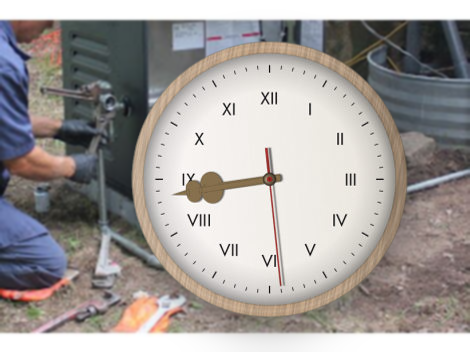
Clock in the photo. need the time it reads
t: 8:43:29
